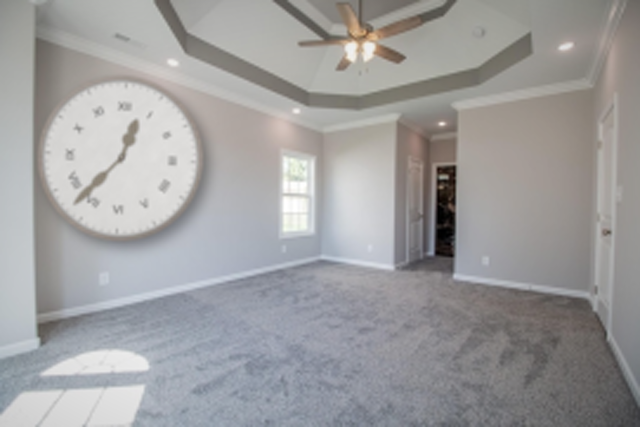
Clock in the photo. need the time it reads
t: 12:37
